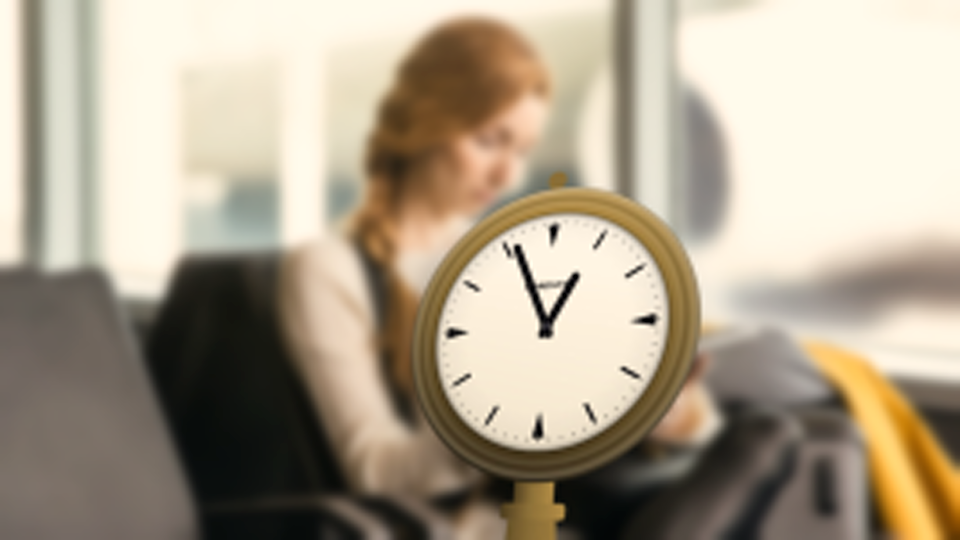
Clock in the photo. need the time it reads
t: 12:56
